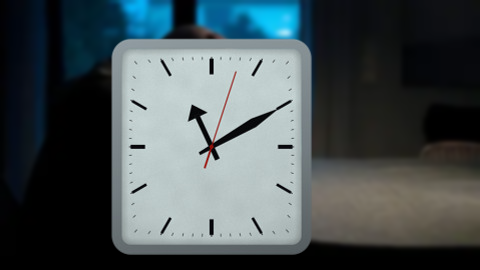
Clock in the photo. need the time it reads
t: 11:10:03
